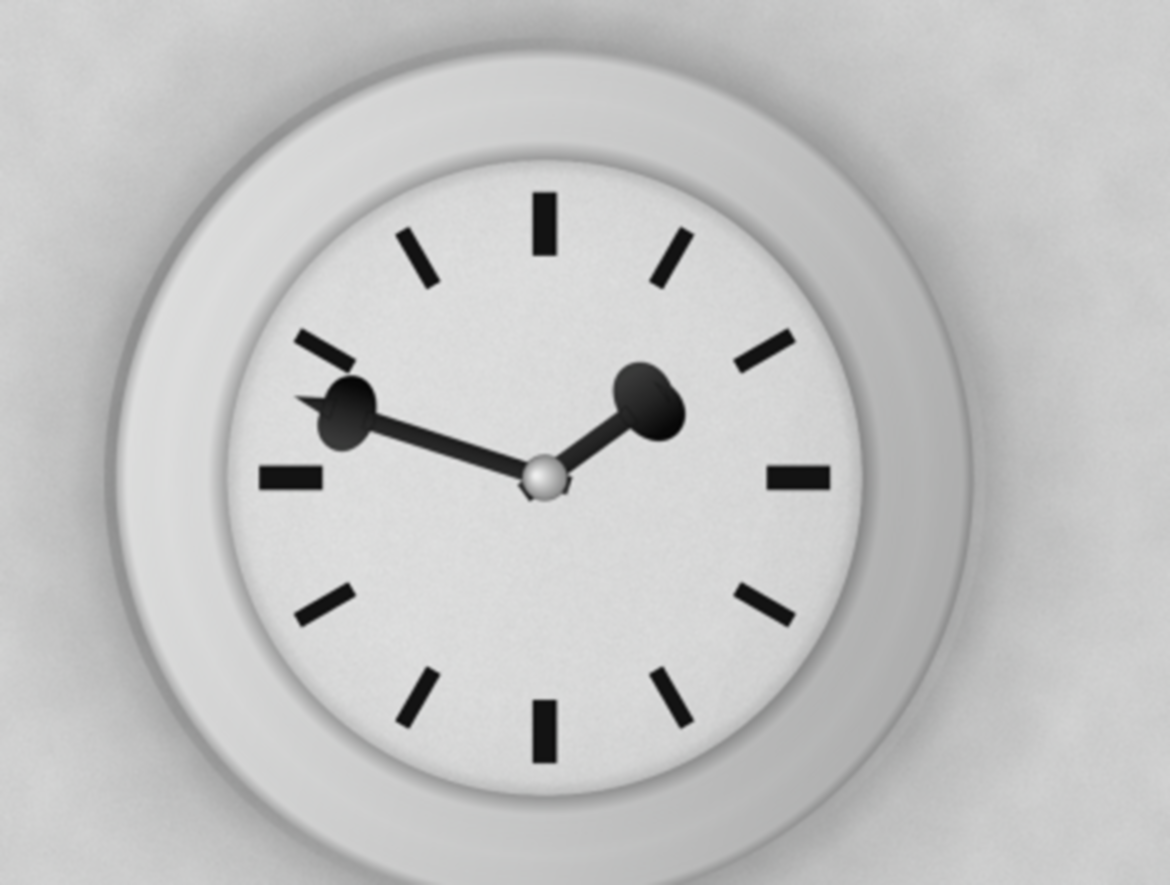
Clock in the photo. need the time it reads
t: 1:48
